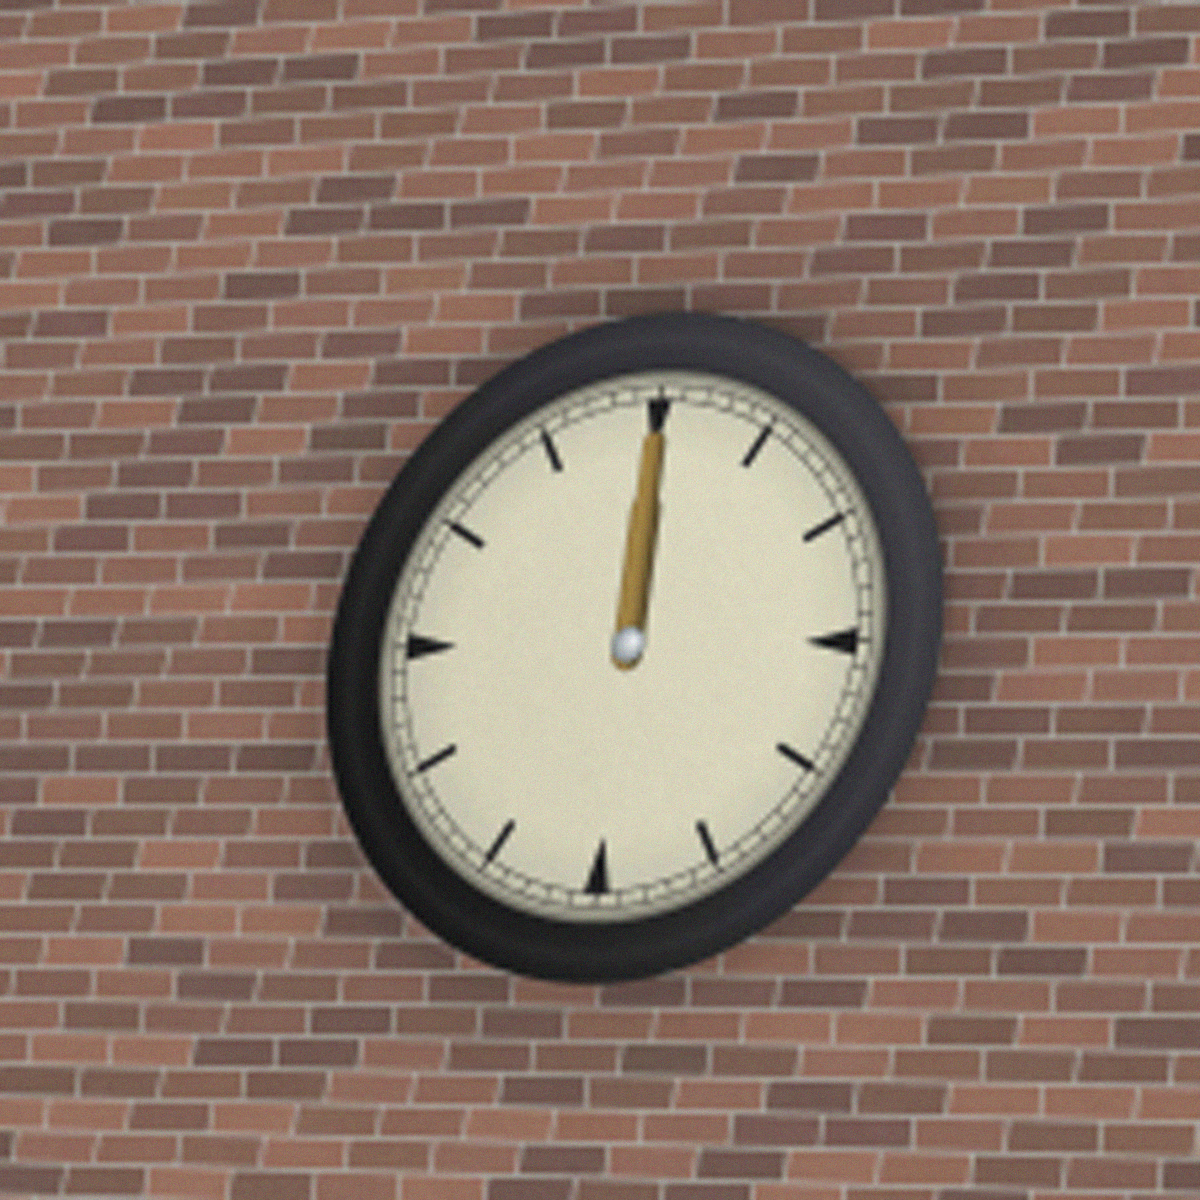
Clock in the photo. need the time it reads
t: 12:00
